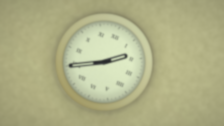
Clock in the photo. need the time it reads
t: 1:40
